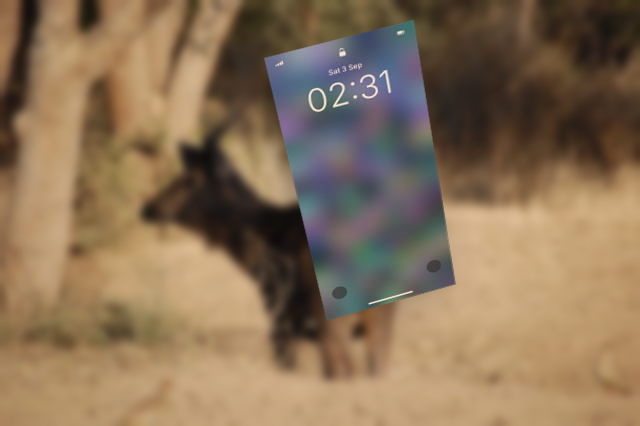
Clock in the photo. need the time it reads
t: 2:31
